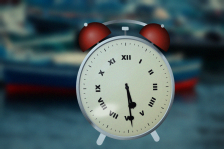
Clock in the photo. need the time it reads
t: 5:29
